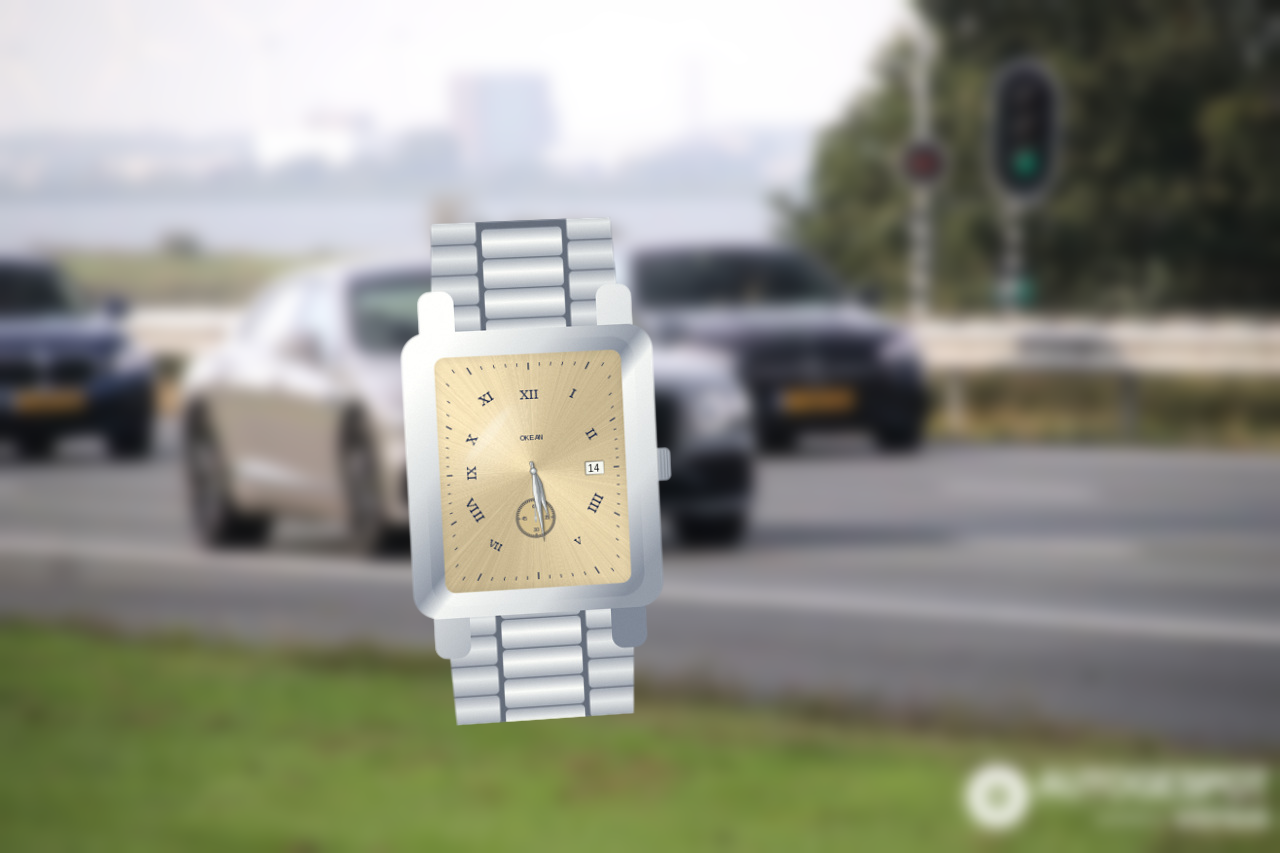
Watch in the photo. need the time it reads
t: 5:29
